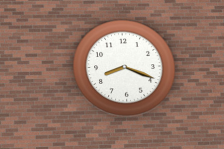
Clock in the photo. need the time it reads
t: 8:19
